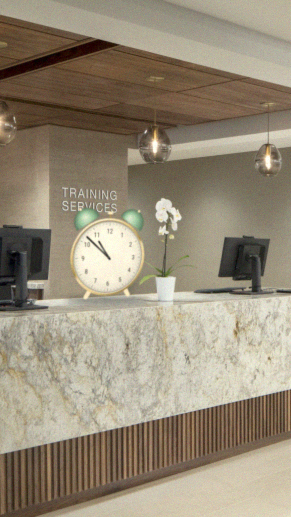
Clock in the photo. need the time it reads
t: 10:52
